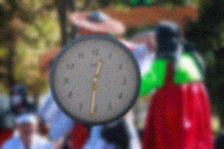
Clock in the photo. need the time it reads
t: 12:31
